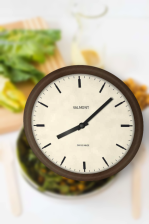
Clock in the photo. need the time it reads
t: 8:08
